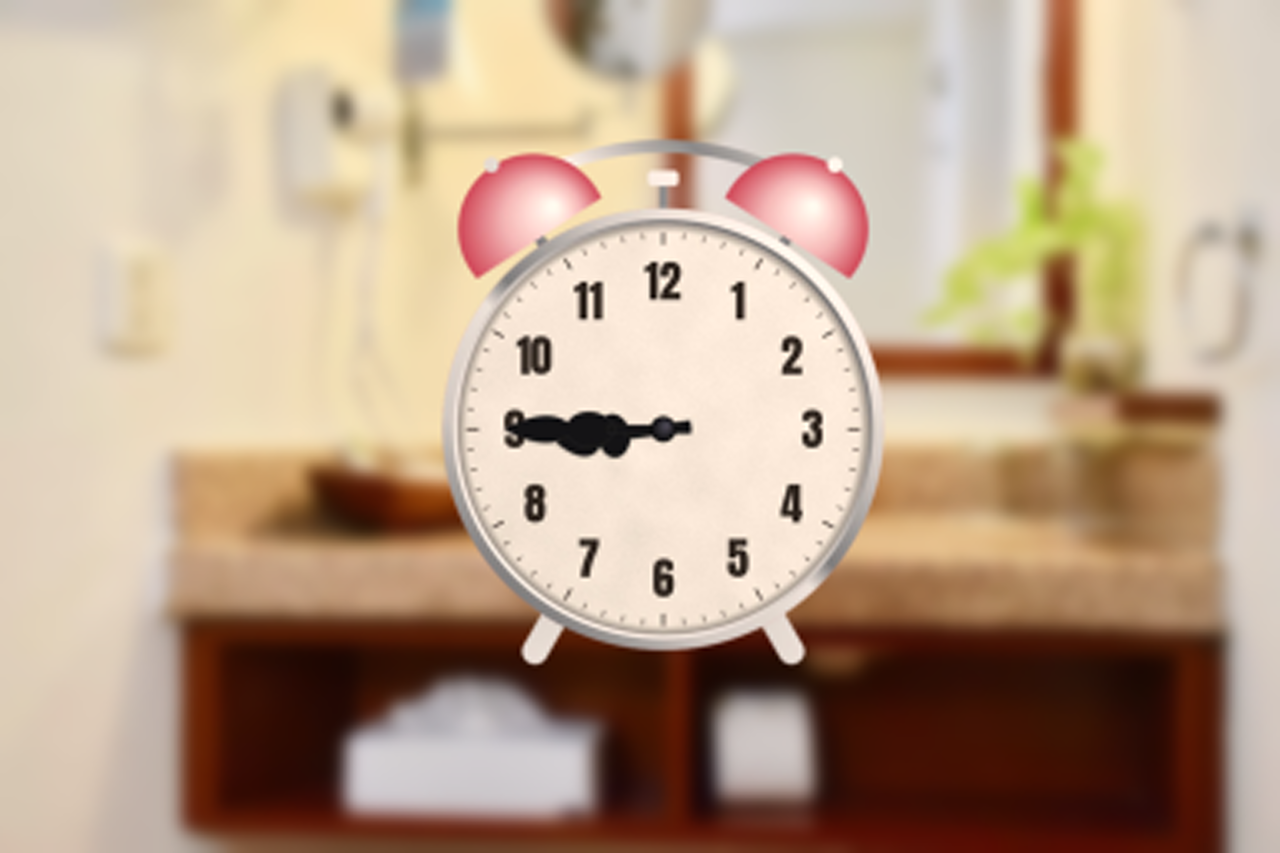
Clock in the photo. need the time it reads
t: 8:45
